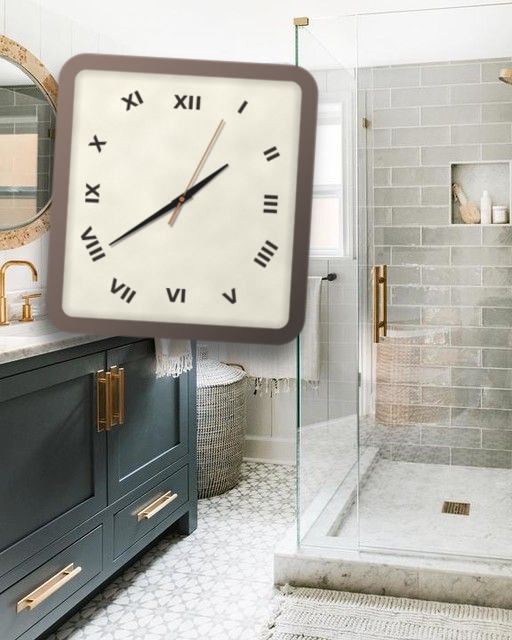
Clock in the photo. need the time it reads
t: 1:39:04
